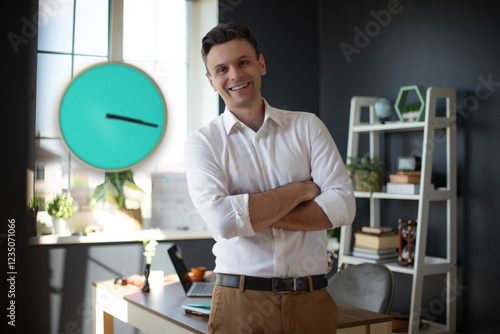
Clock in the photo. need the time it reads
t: 3:17
